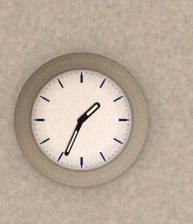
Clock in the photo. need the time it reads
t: 1:34
